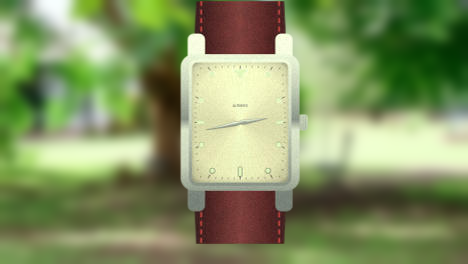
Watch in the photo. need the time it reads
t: 2:43
